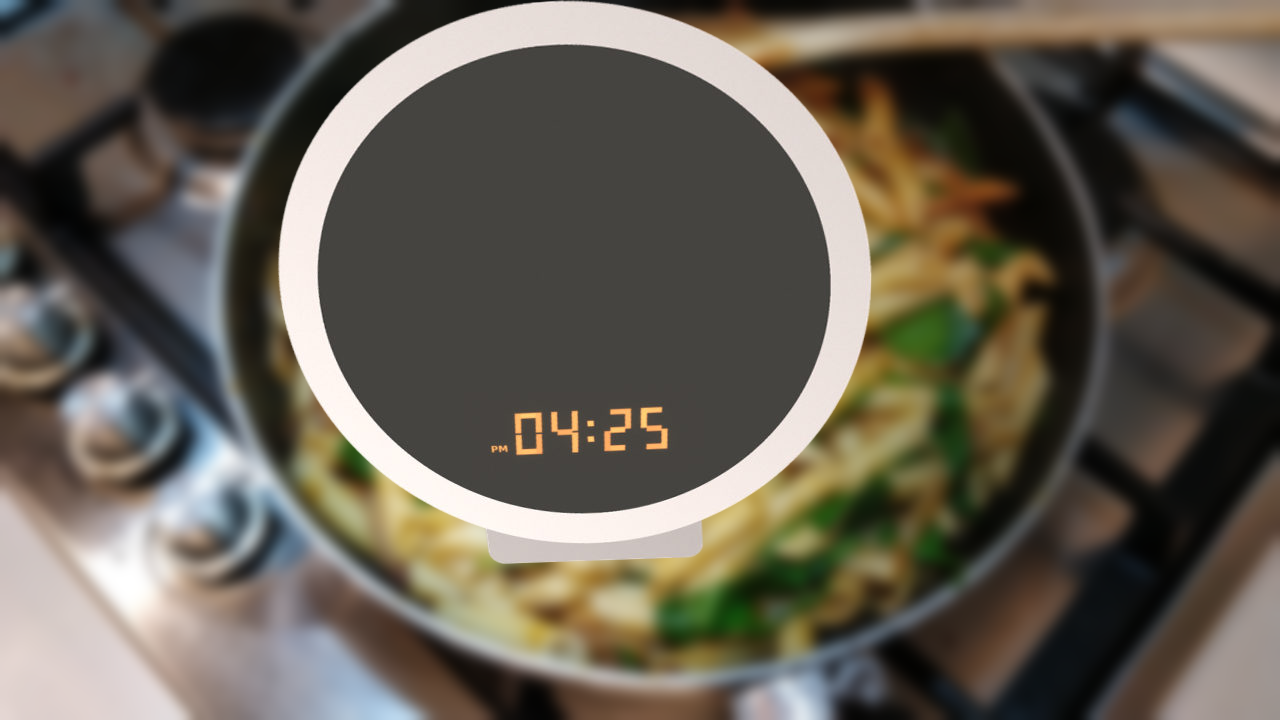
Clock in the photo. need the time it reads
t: 4:25
